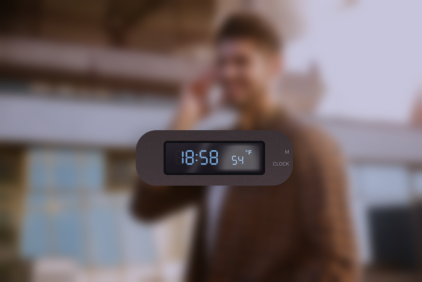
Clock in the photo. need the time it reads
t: 18:58
